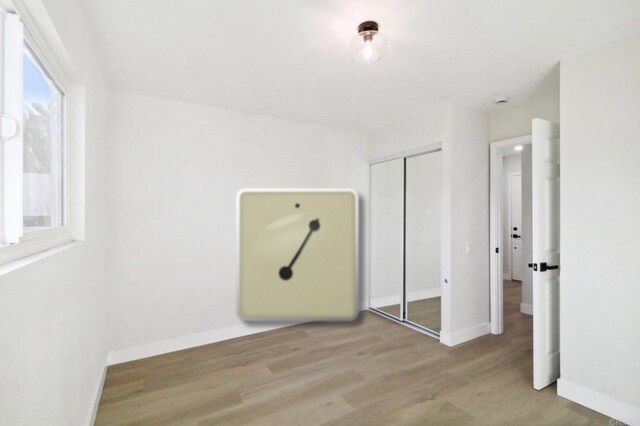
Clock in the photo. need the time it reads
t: 7:05
